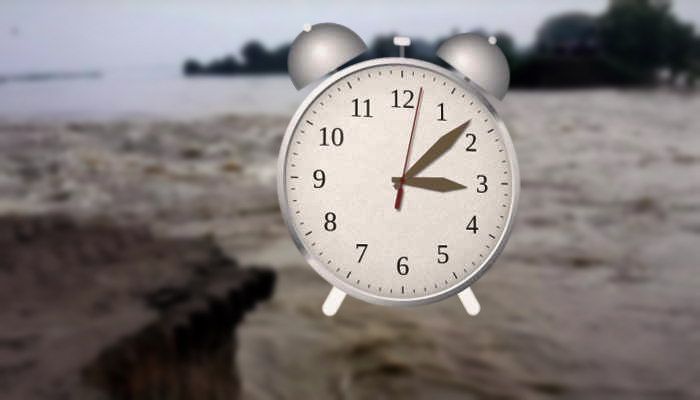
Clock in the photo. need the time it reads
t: 3:08:02
